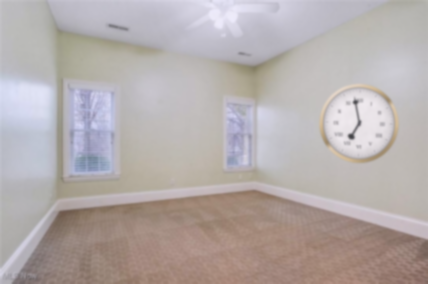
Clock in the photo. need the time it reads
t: 6:58
